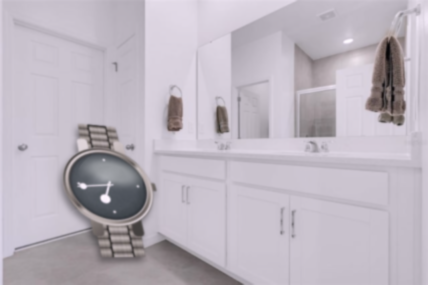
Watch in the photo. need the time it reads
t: 6:44
